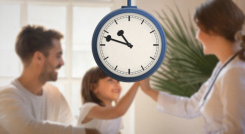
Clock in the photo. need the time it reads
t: 10:48
